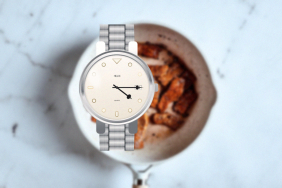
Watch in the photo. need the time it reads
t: 4:15
